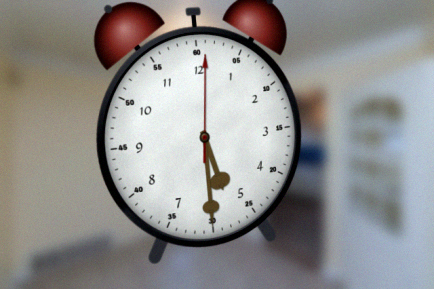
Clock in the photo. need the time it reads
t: 5:30:01
